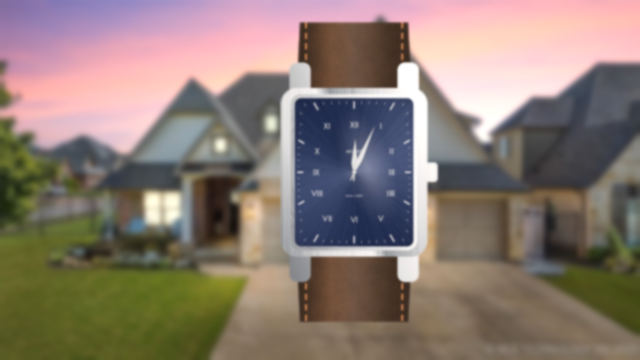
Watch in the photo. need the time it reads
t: 12:04
